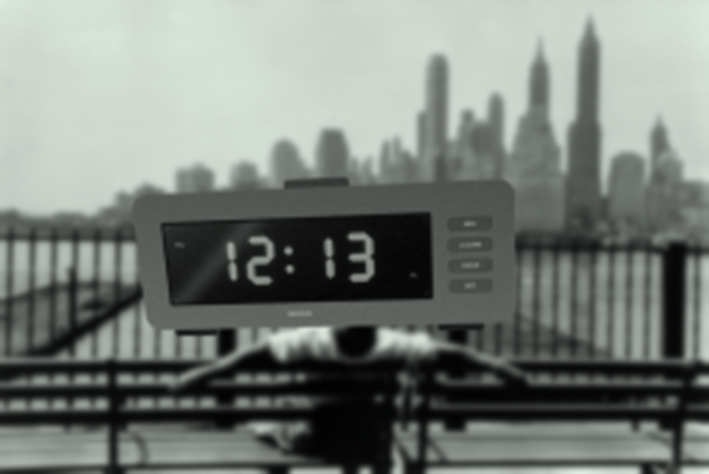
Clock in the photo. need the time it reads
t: 12:13
